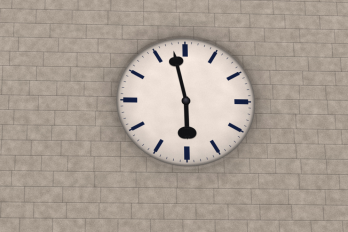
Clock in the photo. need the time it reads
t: 5:58
